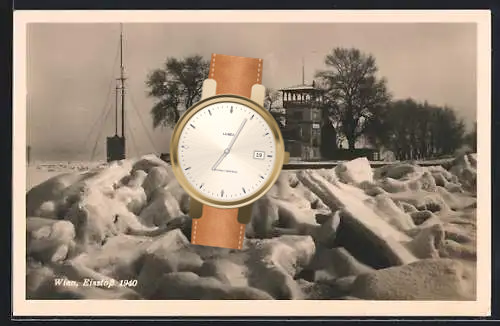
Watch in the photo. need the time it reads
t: 7:04
